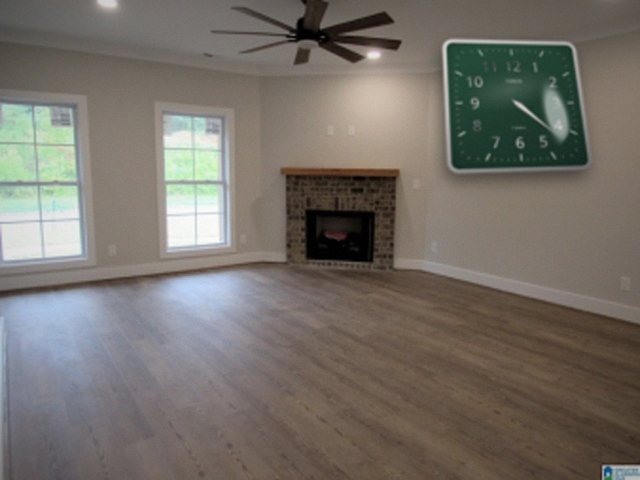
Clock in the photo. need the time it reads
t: 4:22
